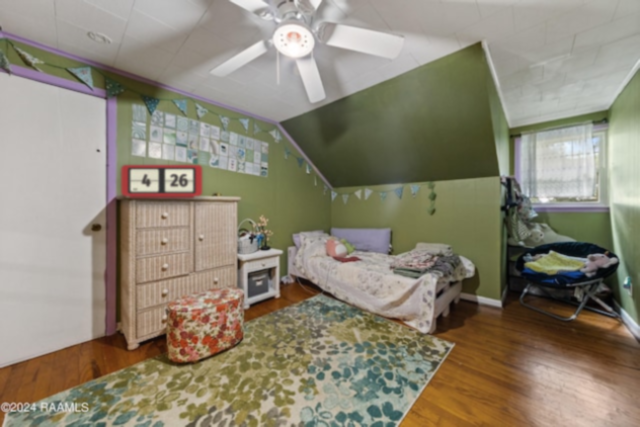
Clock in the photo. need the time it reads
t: 4:26
